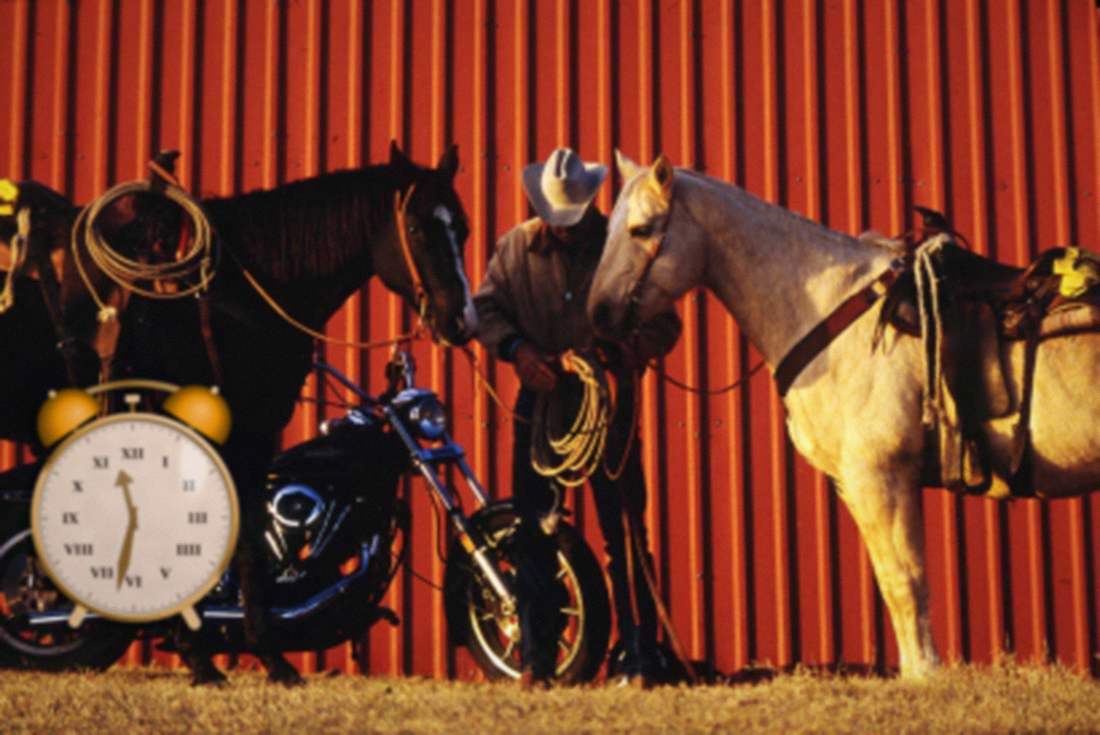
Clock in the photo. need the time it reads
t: 11:32
